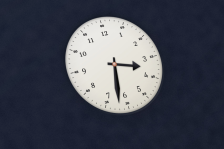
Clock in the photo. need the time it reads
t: 3:32
